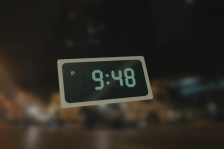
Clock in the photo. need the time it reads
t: 9:48
